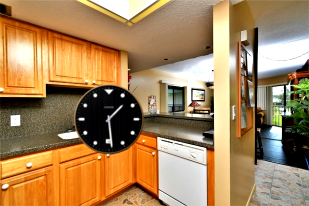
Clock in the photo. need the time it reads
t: 1:29
